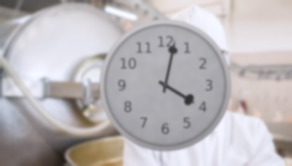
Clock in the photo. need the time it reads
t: 4:02
